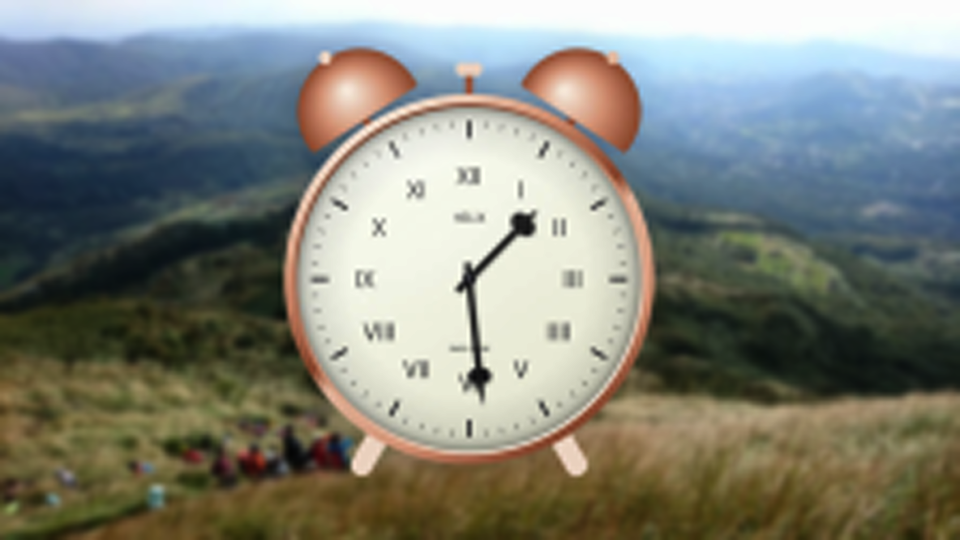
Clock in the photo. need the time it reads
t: 1:29
